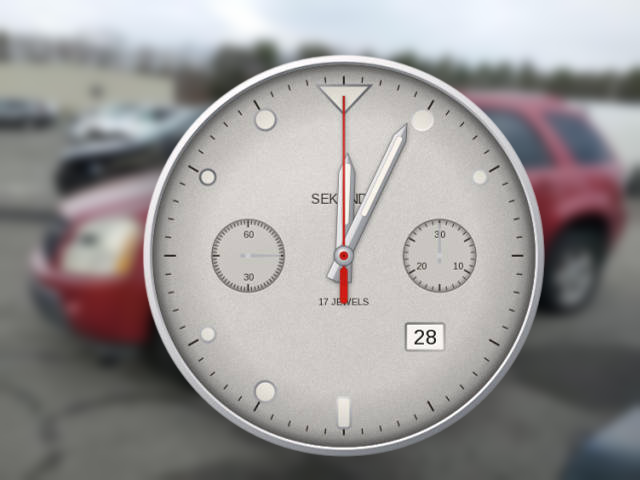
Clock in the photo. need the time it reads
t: 12:04:15
